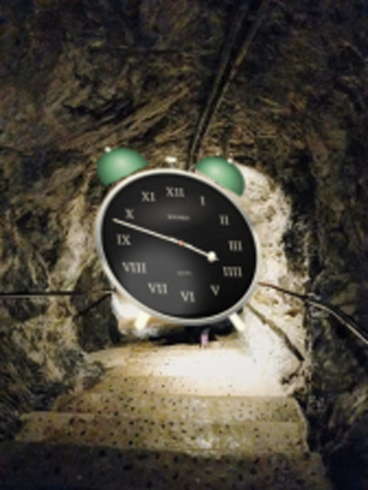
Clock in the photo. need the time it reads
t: 3:48
